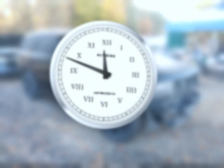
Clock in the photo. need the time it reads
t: 11:48
